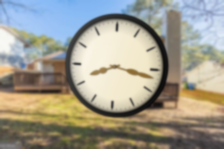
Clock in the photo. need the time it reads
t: 8:17
